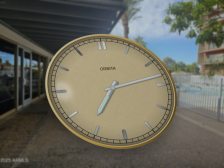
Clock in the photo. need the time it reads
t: 7:13
